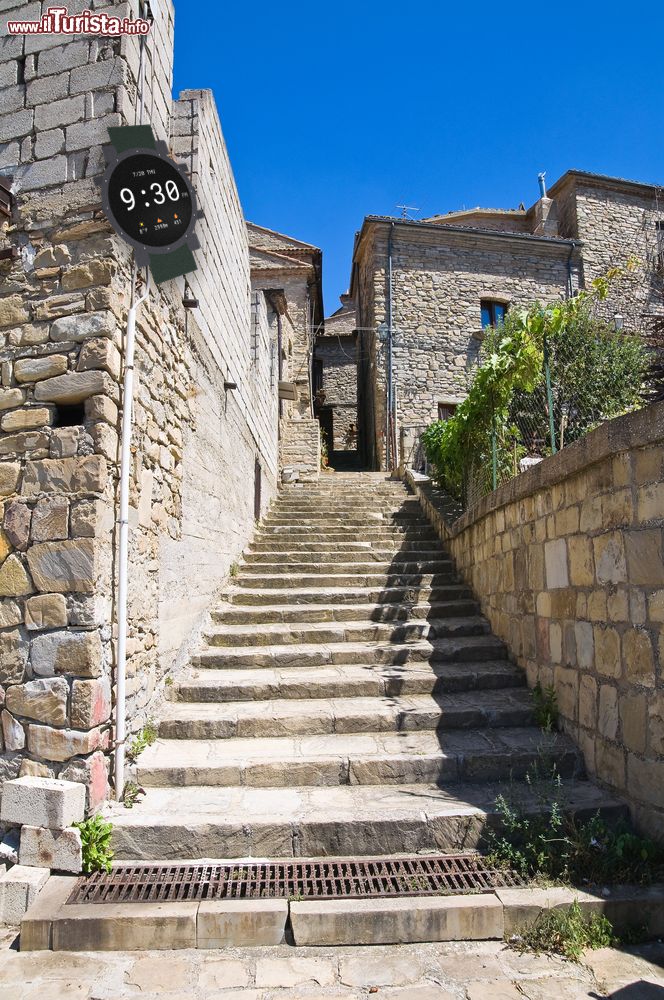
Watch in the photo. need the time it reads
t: 9:30
